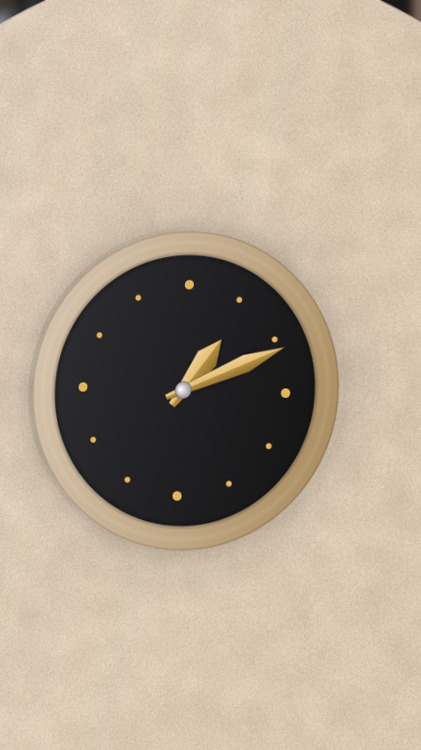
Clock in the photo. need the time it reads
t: 1:11
